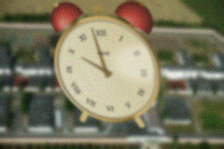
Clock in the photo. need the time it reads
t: 9:58
